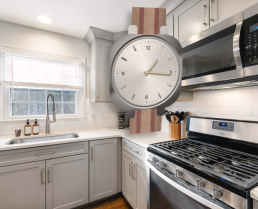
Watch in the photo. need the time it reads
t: 1:16
